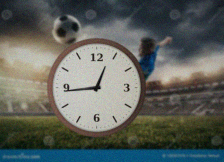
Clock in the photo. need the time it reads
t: 12:44
